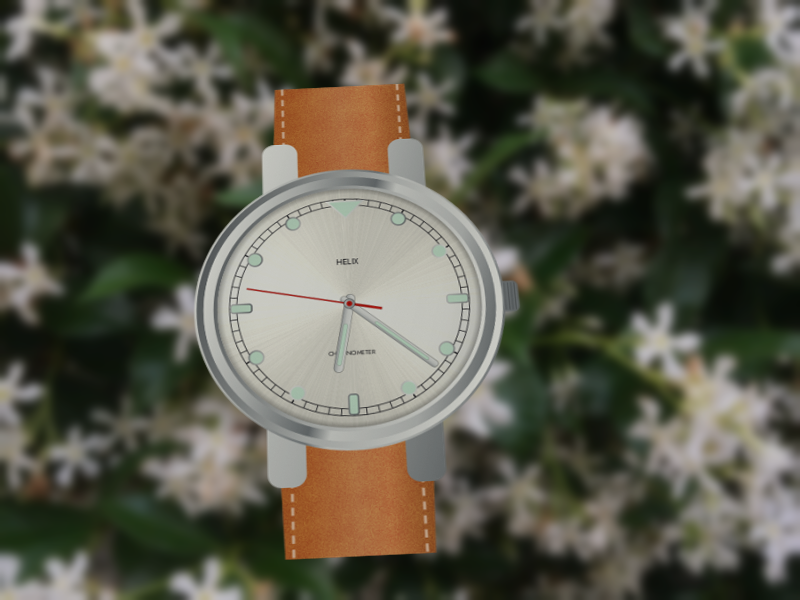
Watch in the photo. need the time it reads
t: 6:21:47
